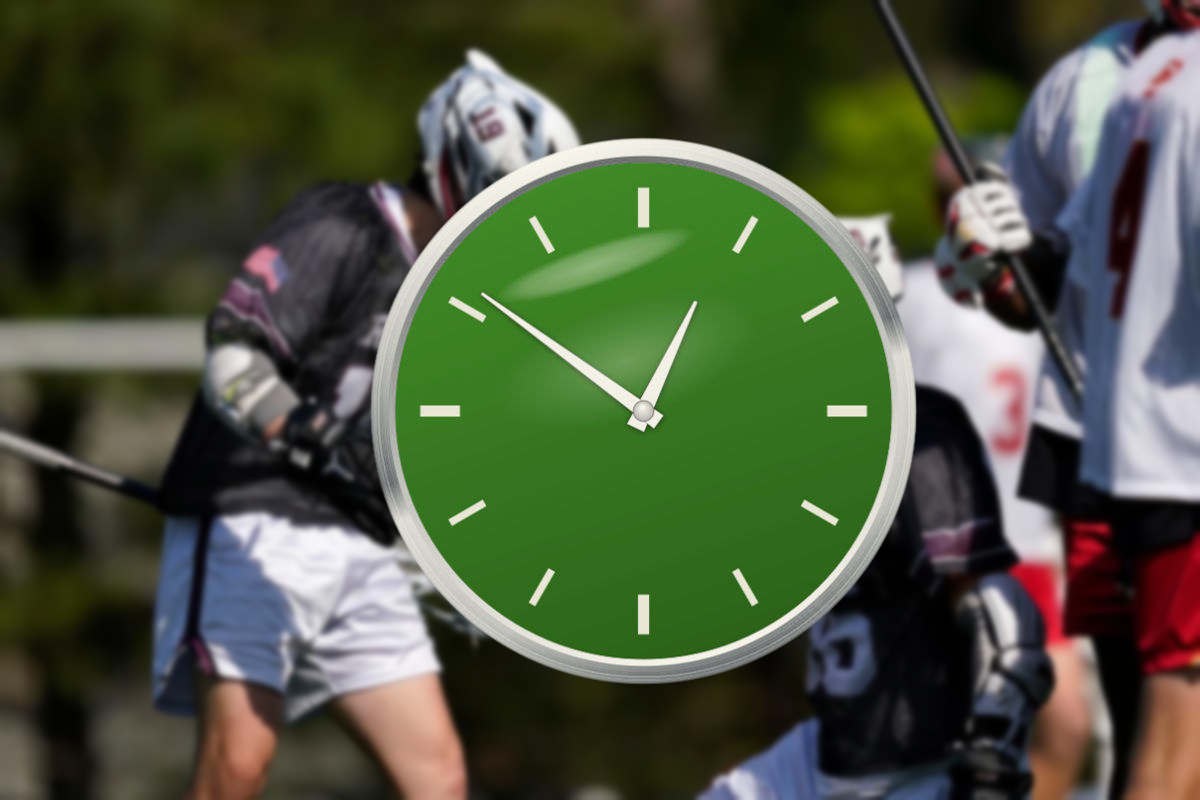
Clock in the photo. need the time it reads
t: 12:51
